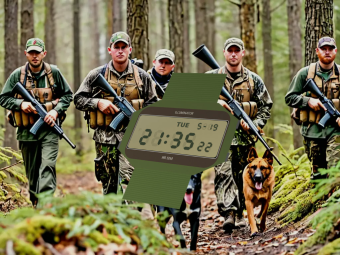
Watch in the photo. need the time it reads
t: 21:35:22
